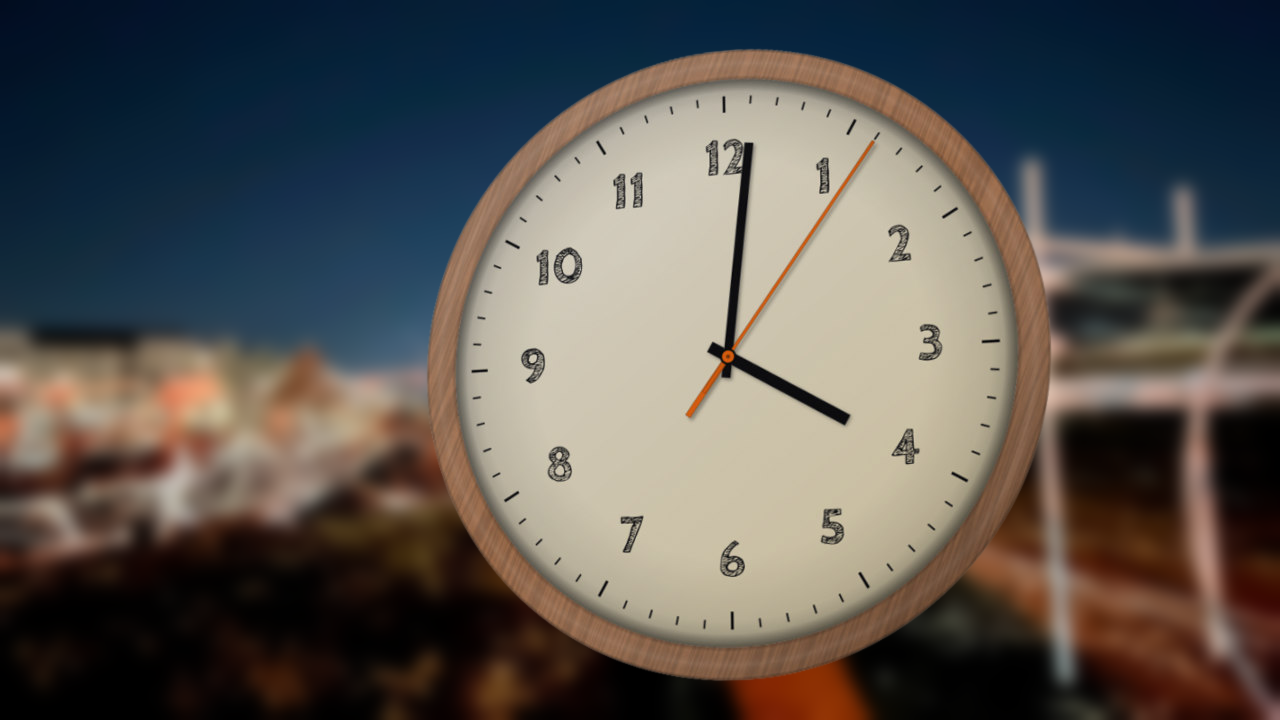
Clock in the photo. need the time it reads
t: 4:01:06
